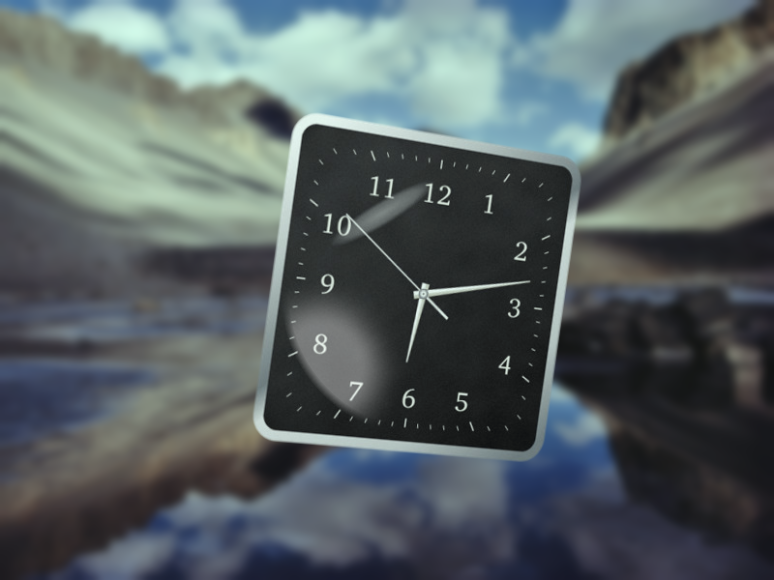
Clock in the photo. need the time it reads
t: 6:12:51
